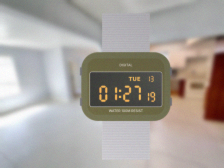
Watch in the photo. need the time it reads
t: 1:27:19
